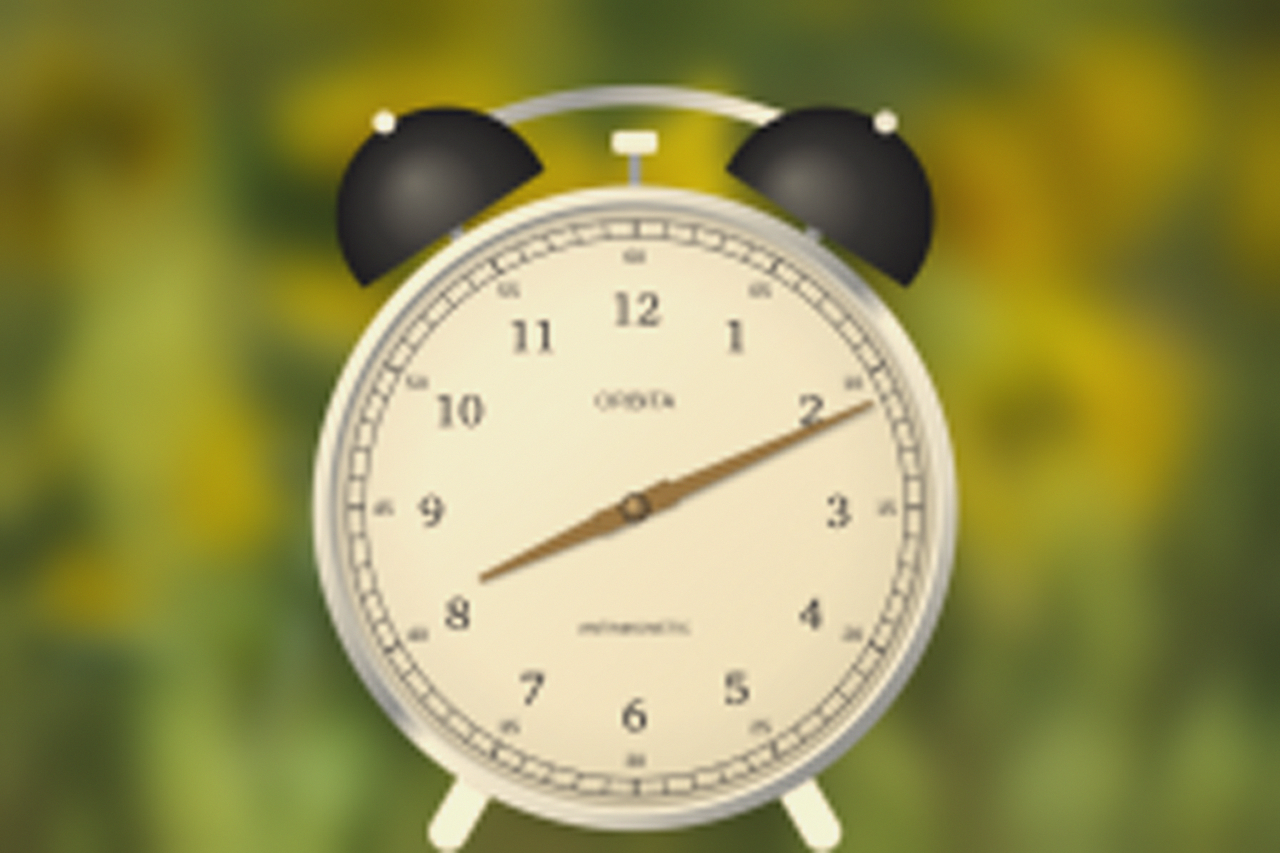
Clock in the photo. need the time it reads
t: 8:11
